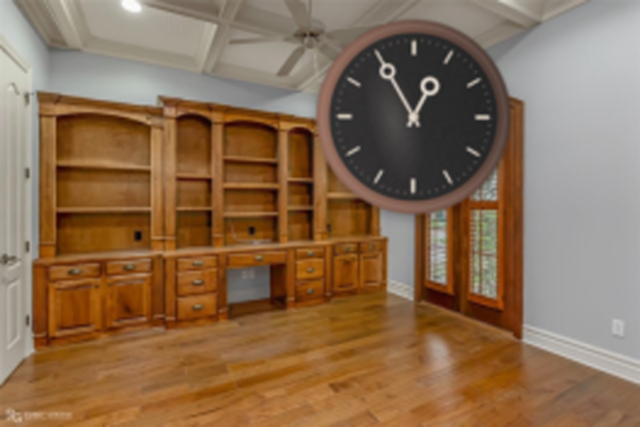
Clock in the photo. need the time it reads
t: 12:55
